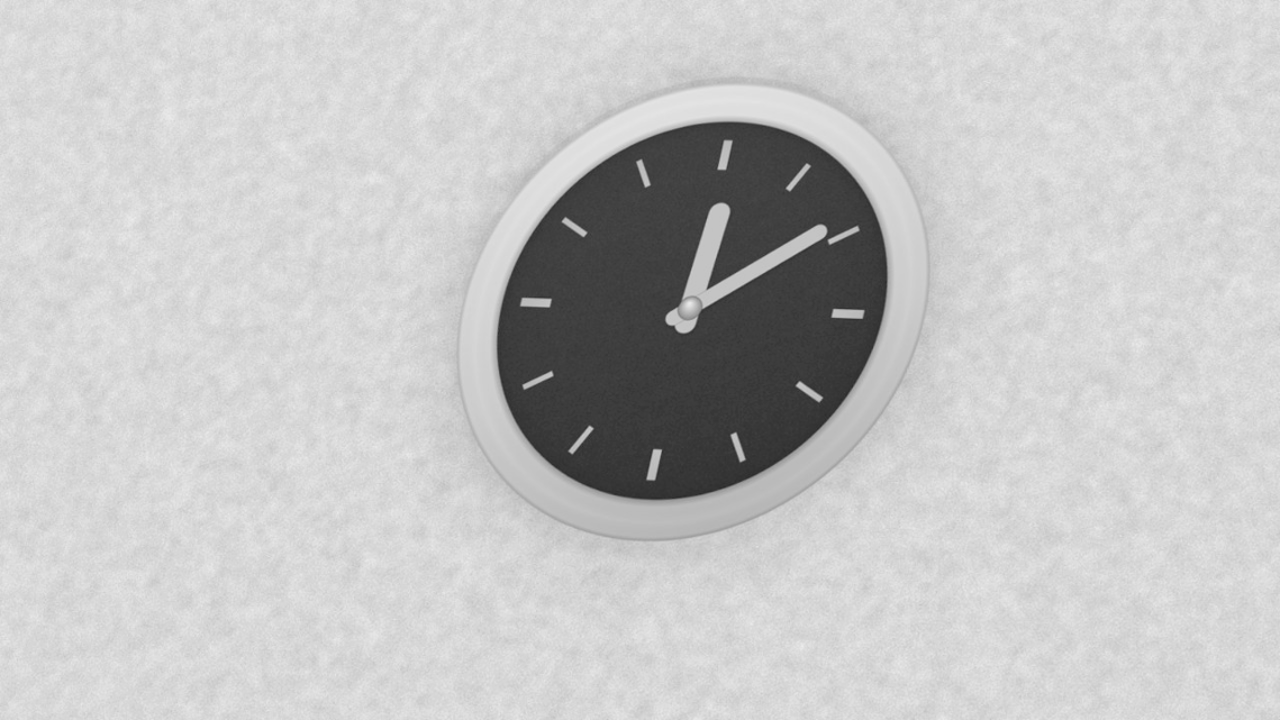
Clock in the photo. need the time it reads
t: 12:09
